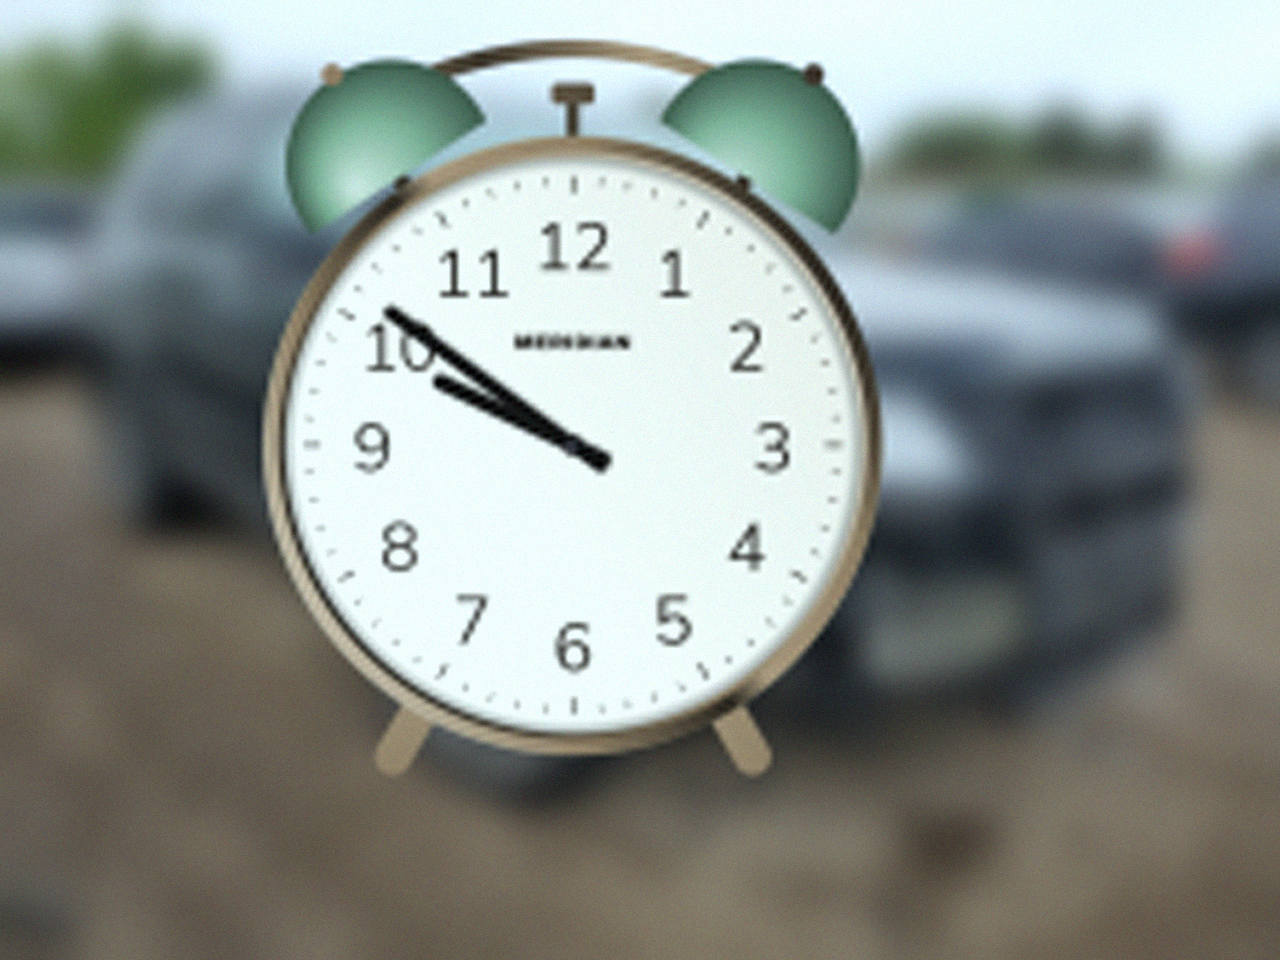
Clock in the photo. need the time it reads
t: 9:51
